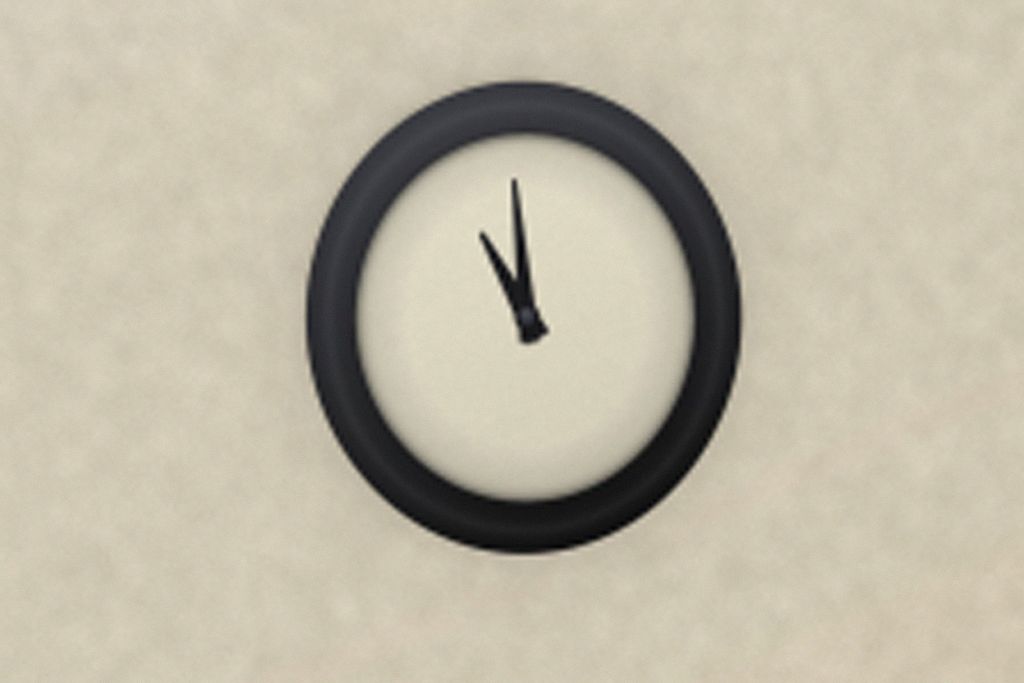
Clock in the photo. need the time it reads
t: 10:59
